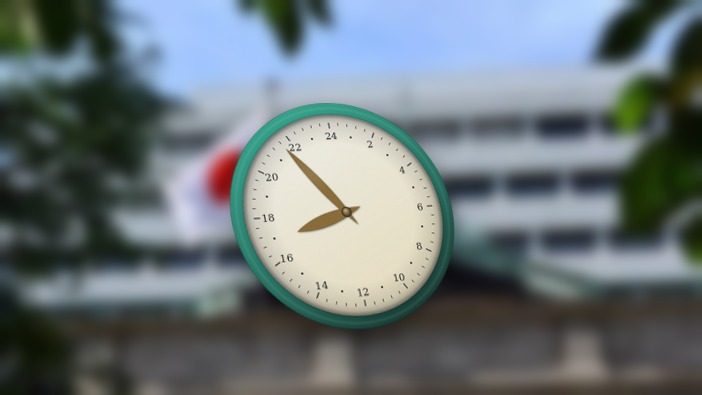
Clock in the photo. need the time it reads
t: 16:54
